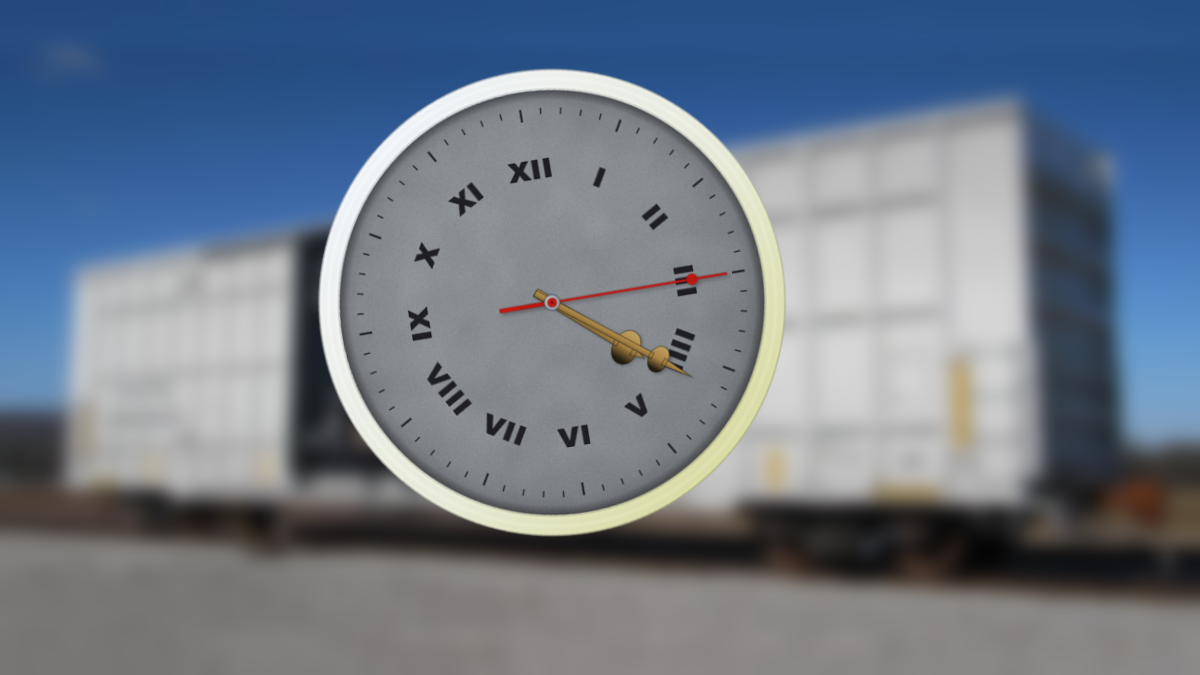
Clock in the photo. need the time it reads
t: 4:21:15
